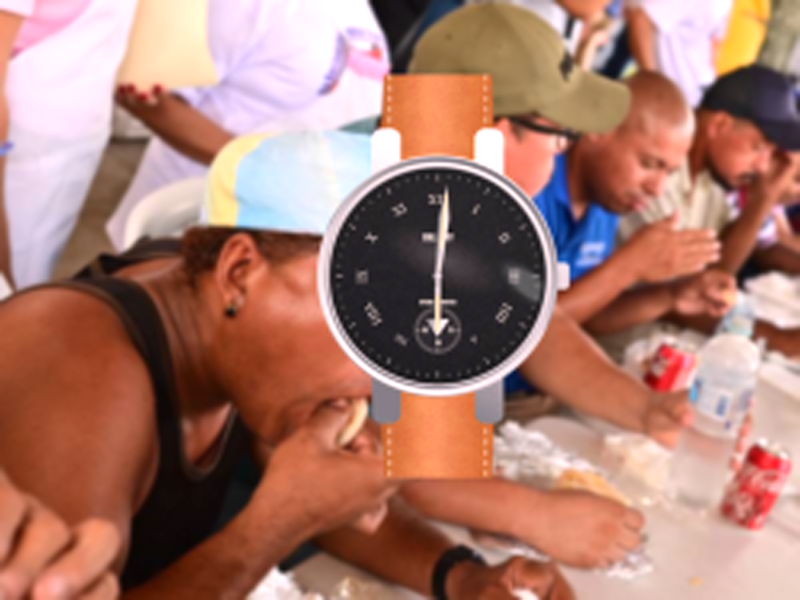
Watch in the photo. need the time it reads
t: 6:01
